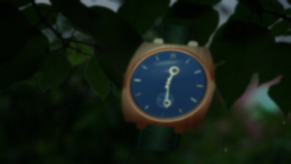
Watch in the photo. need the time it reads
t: 12:29
